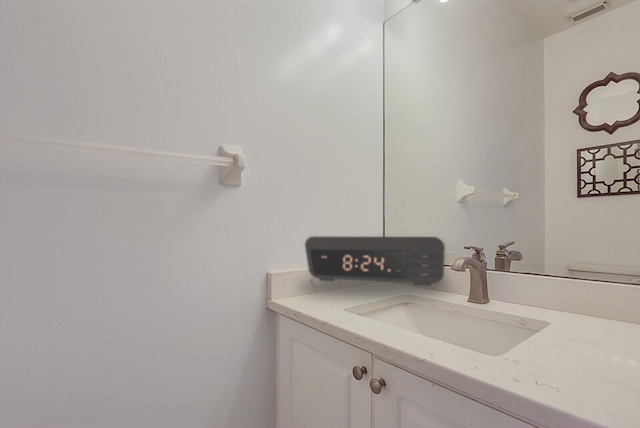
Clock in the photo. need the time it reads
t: 8:24
